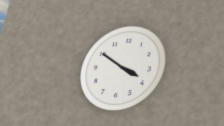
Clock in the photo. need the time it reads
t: 3:50
